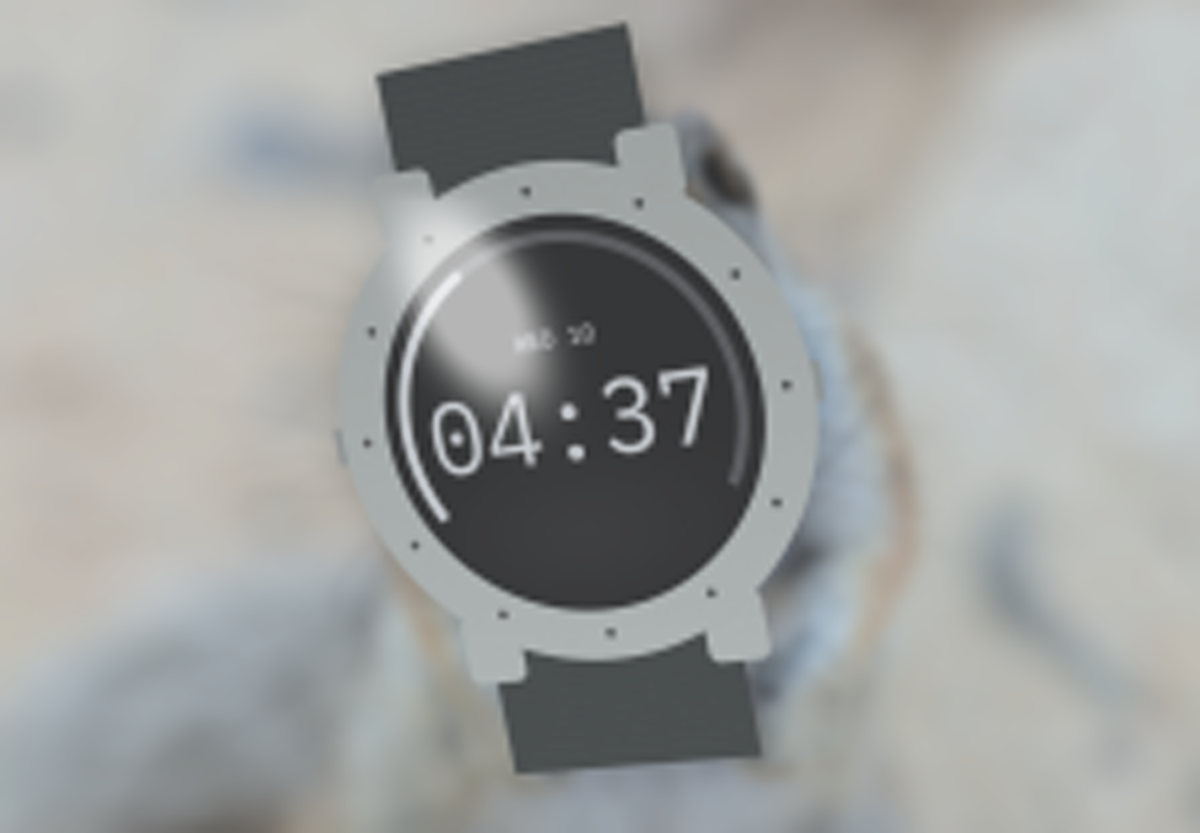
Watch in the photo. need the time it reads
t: 4:37
